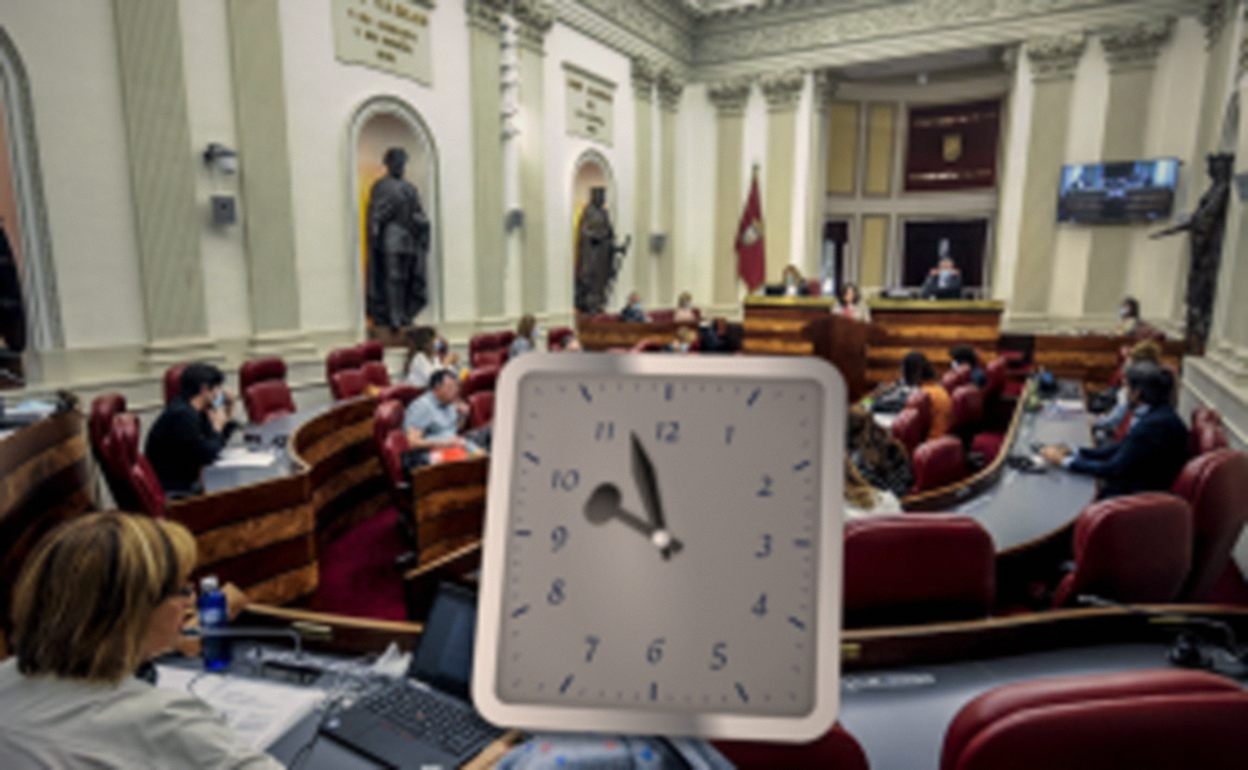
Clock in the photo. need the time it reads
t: 9:57
